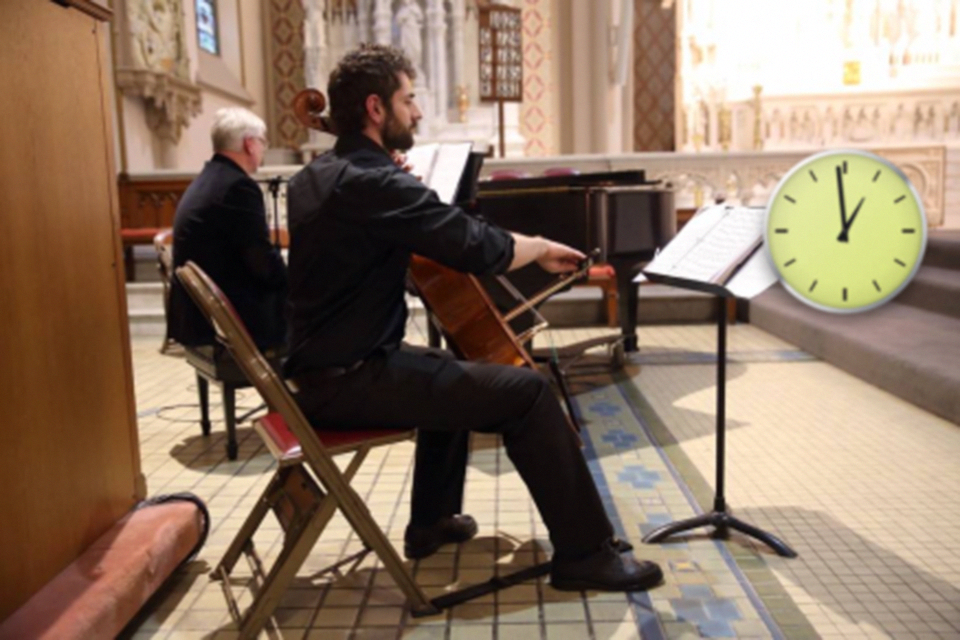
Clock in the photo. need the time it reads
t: 12:59
